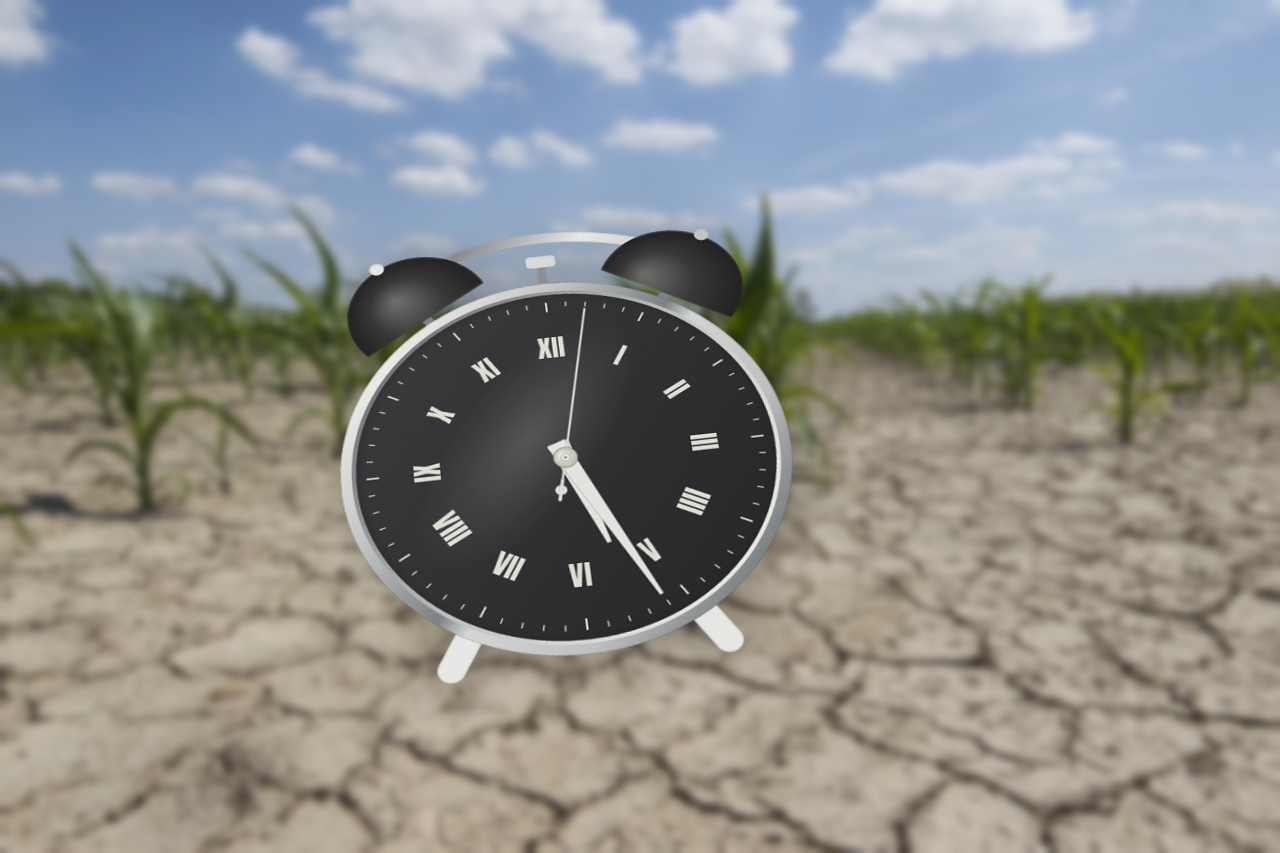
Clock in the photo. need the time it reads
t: 5:26:02
